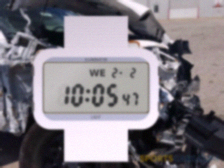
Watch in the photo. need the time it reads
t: 10:05:47
